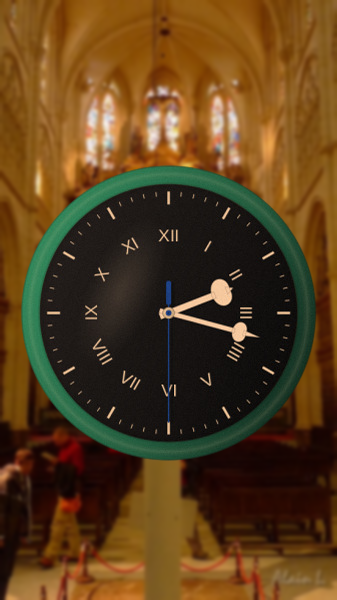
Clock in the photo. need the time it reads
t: 2:17:30
